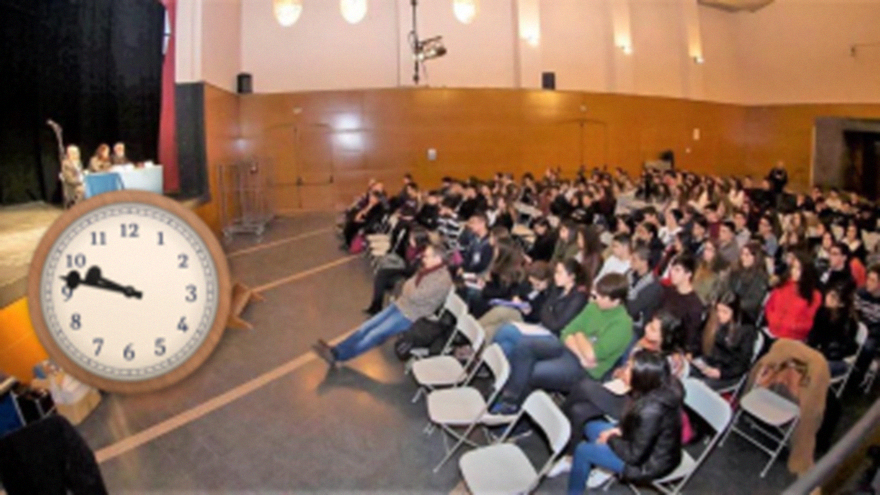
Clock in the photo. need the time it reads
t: 9:47
